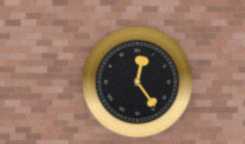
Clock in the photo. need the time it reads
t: 12:24
